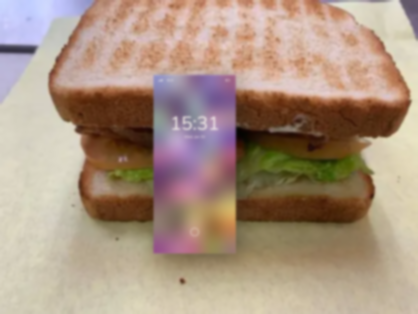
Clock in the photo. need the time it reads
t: 15:31
